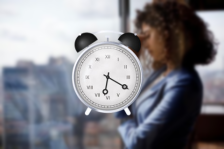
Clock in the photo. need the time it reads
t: 6:20
